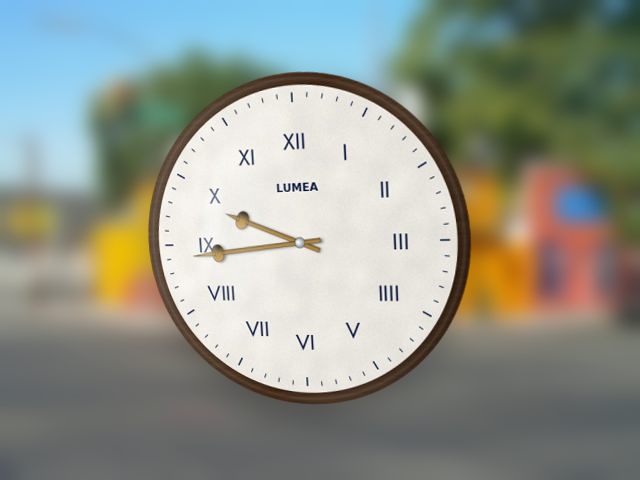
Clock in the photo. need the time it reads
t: 9:44
